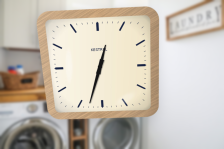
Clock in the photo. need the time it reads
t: 12:33
